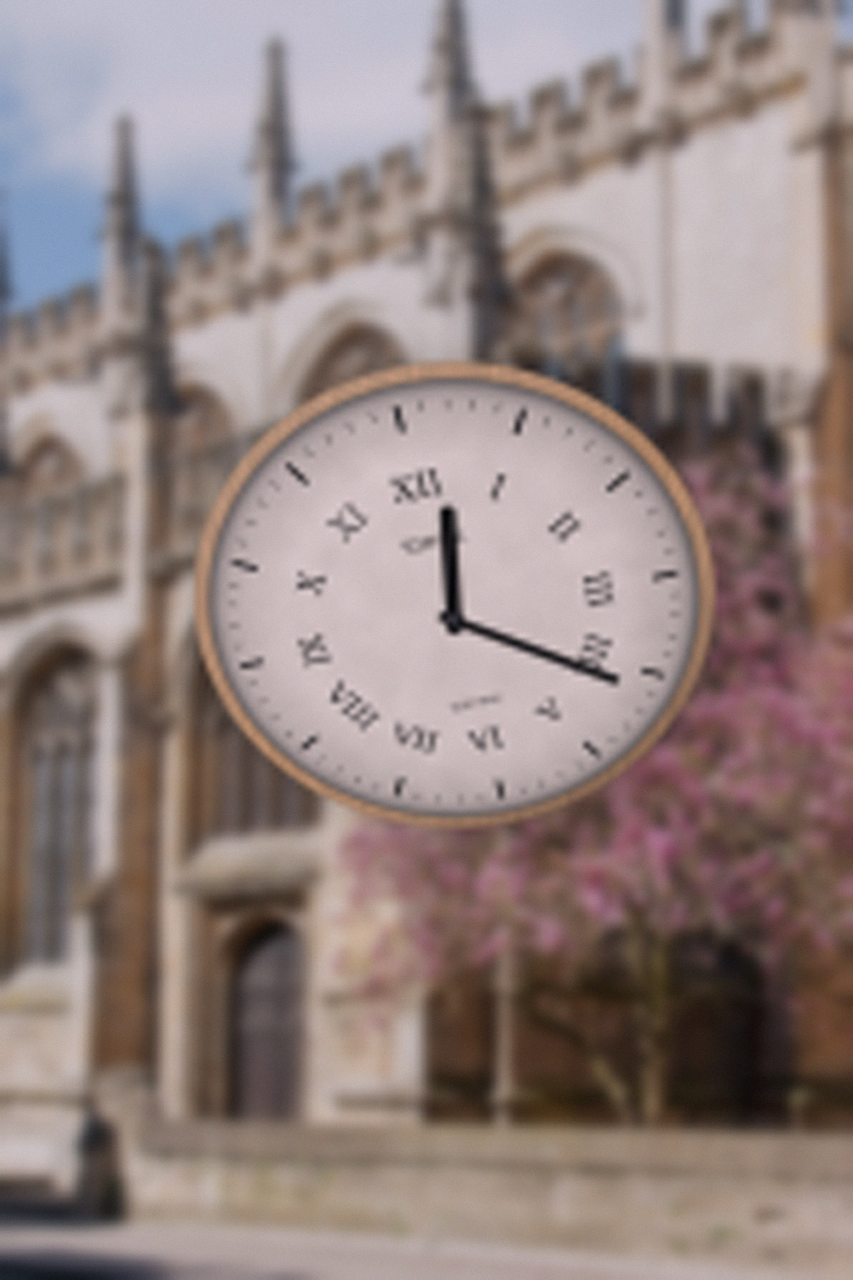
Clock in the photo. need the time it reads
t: 12:21
